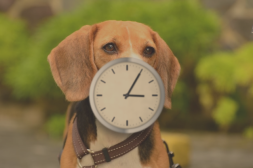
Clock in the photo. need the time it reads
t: 3:05
